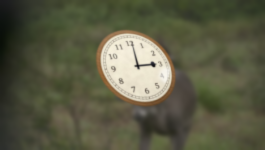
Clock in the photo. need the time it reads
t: 3:01
